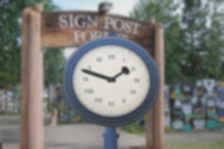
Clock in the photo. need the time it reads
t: 1:48
